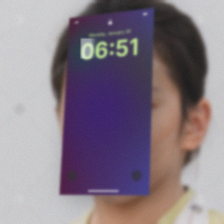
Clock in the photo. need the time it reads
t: 6:51
